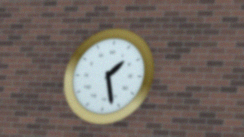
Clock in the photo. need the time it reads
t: 1:27
